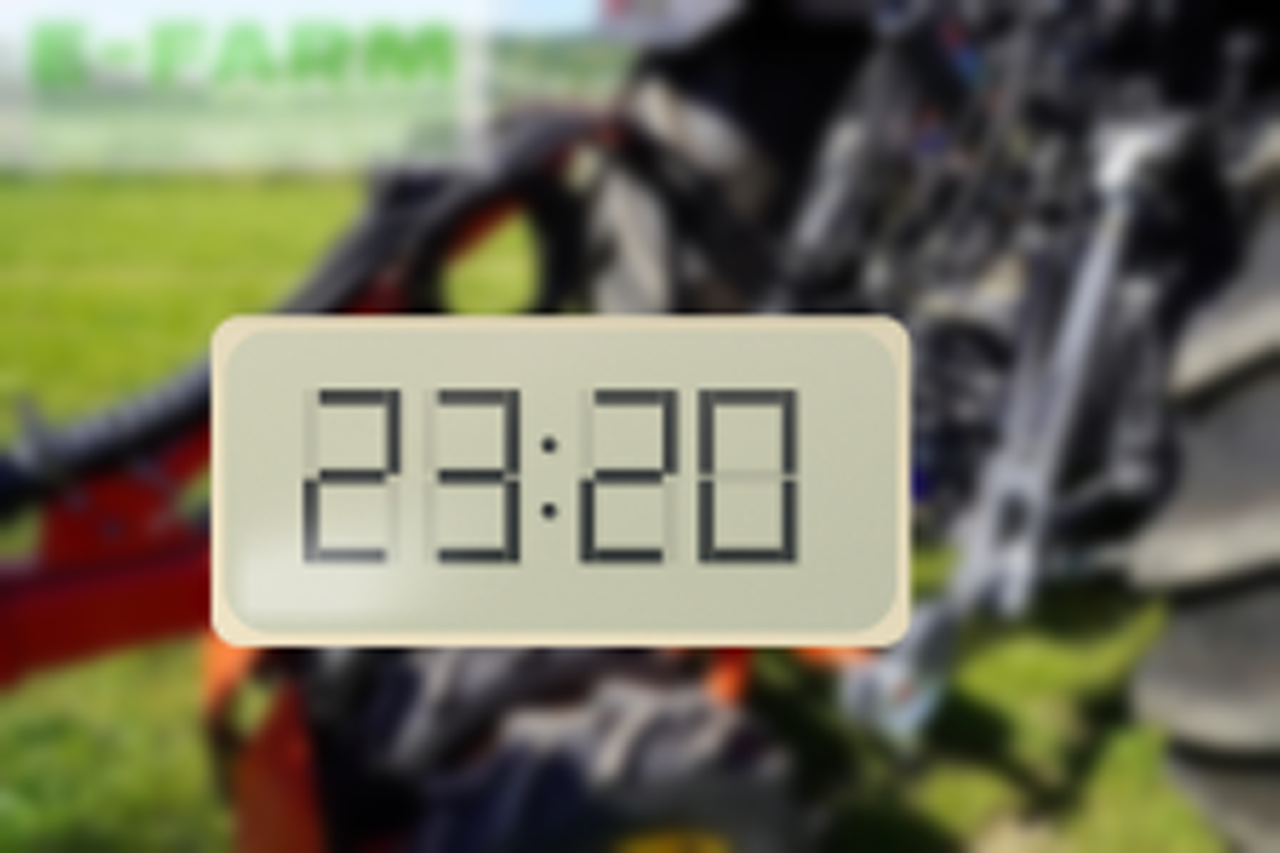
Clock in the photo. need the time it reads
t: 23:20
